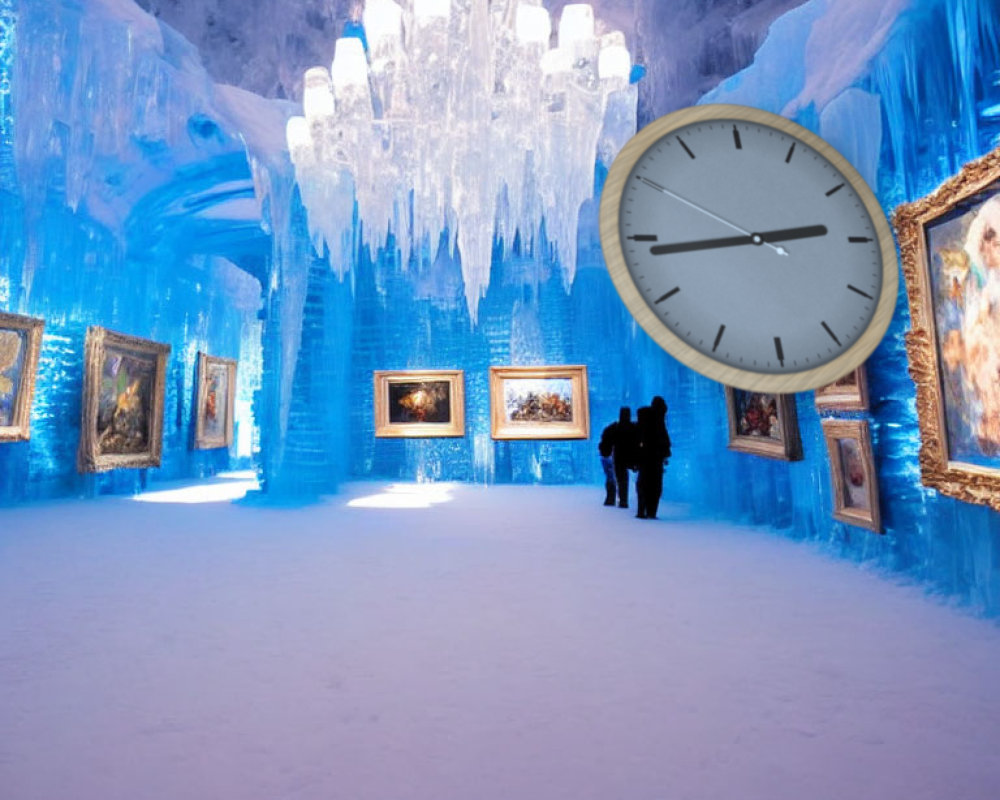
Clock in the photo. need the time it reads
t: 2:43:50
